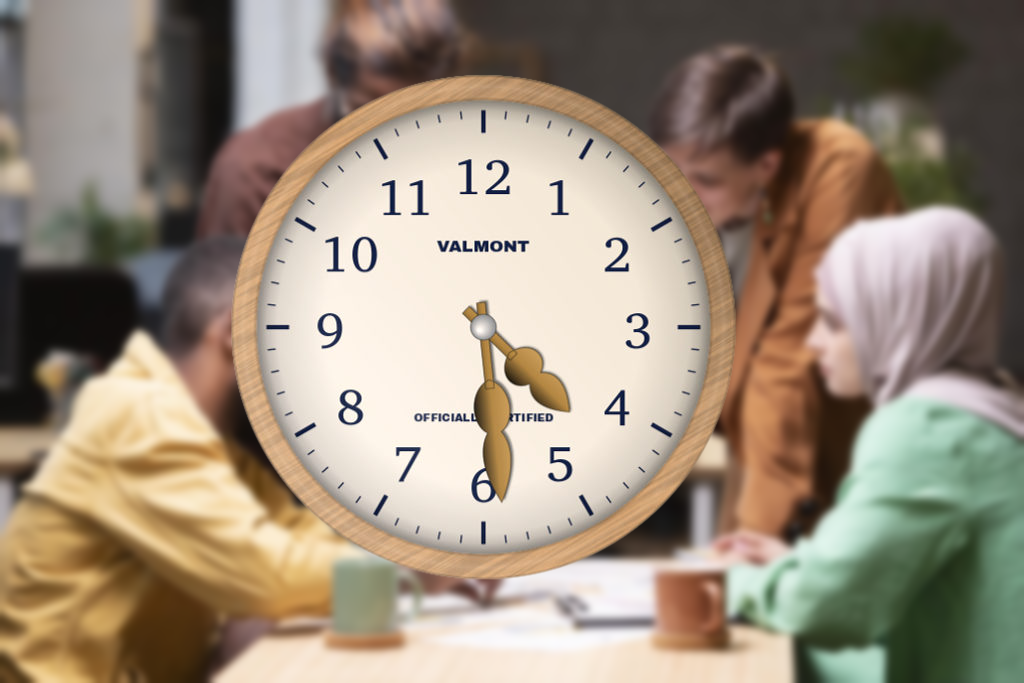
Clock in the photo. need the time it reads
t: 4:29
